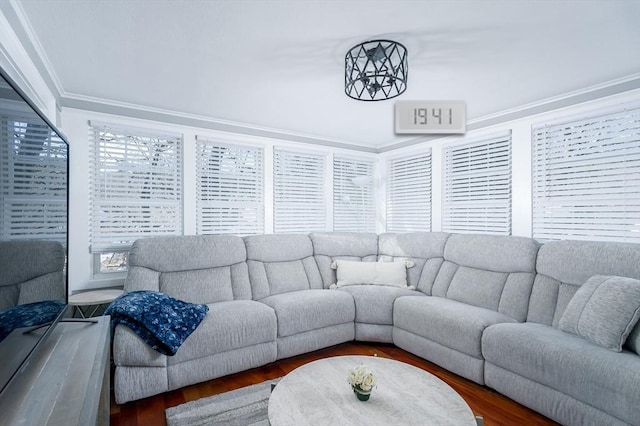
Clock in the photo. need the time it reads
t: 19:41
